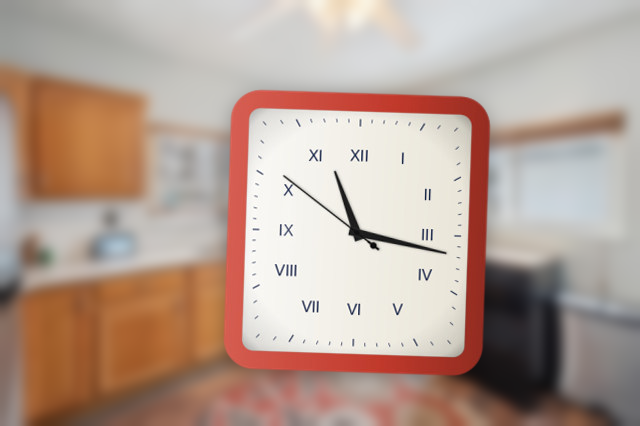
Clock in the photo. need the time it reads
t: 11:16:51
